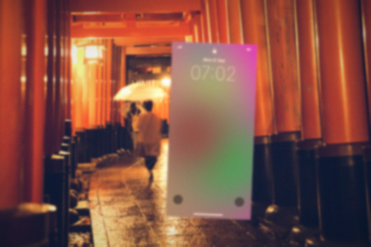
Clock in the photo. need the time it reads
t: 7:02
